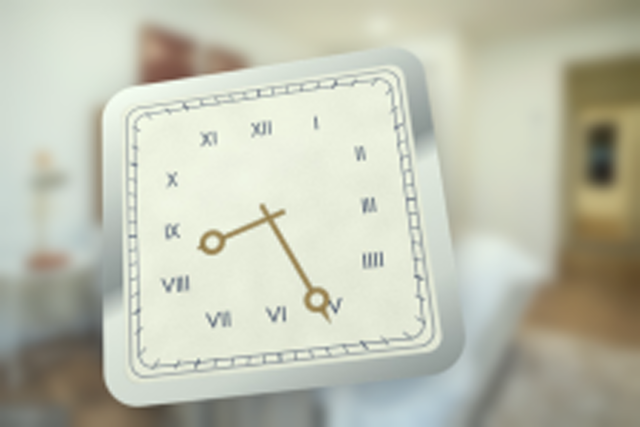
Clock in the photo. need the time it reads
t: 8:26
